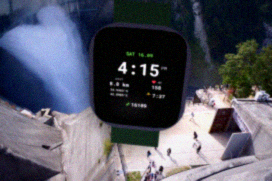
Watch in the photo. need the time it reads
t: 4:15
